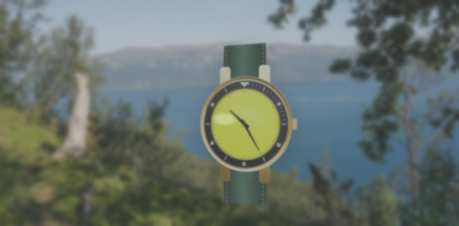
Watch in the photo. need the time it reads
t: 10:25
